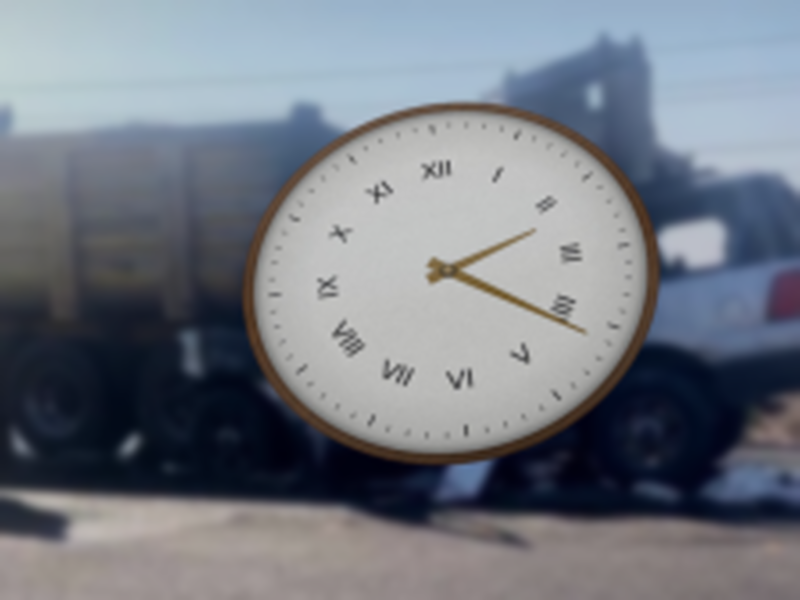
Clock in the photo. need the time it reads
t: 2:21
